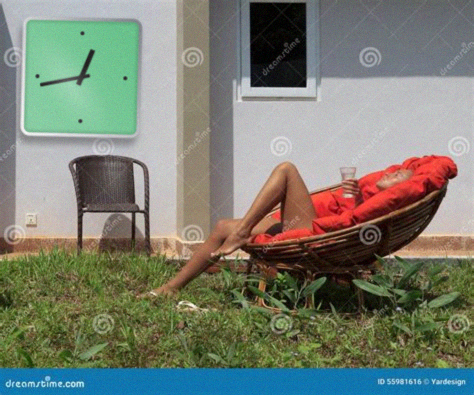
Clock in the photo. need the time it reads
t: 12:43
